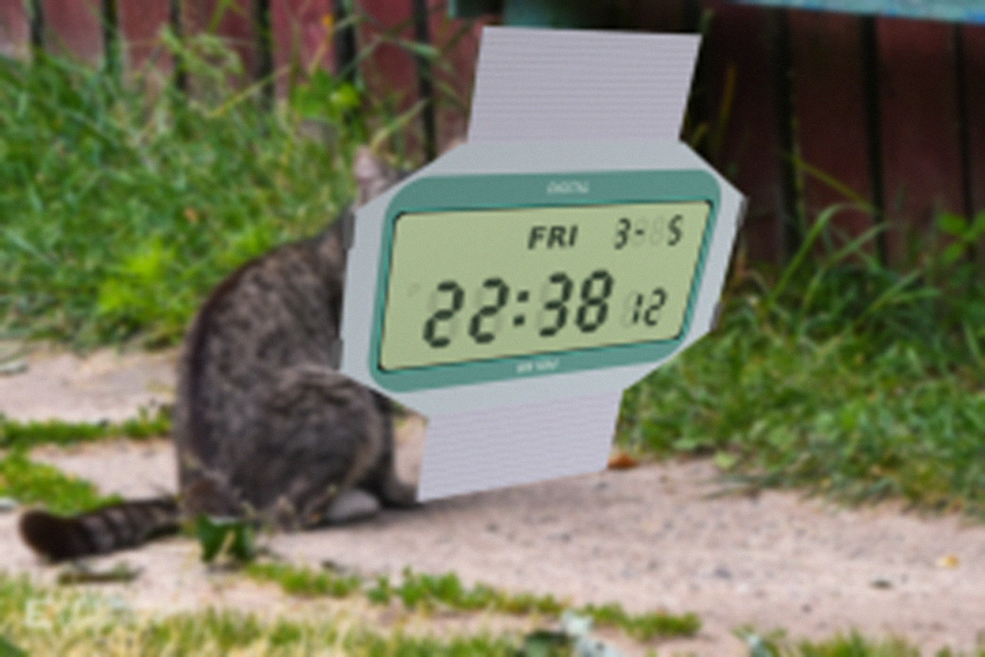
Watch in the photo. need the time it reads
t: 22:38:12
